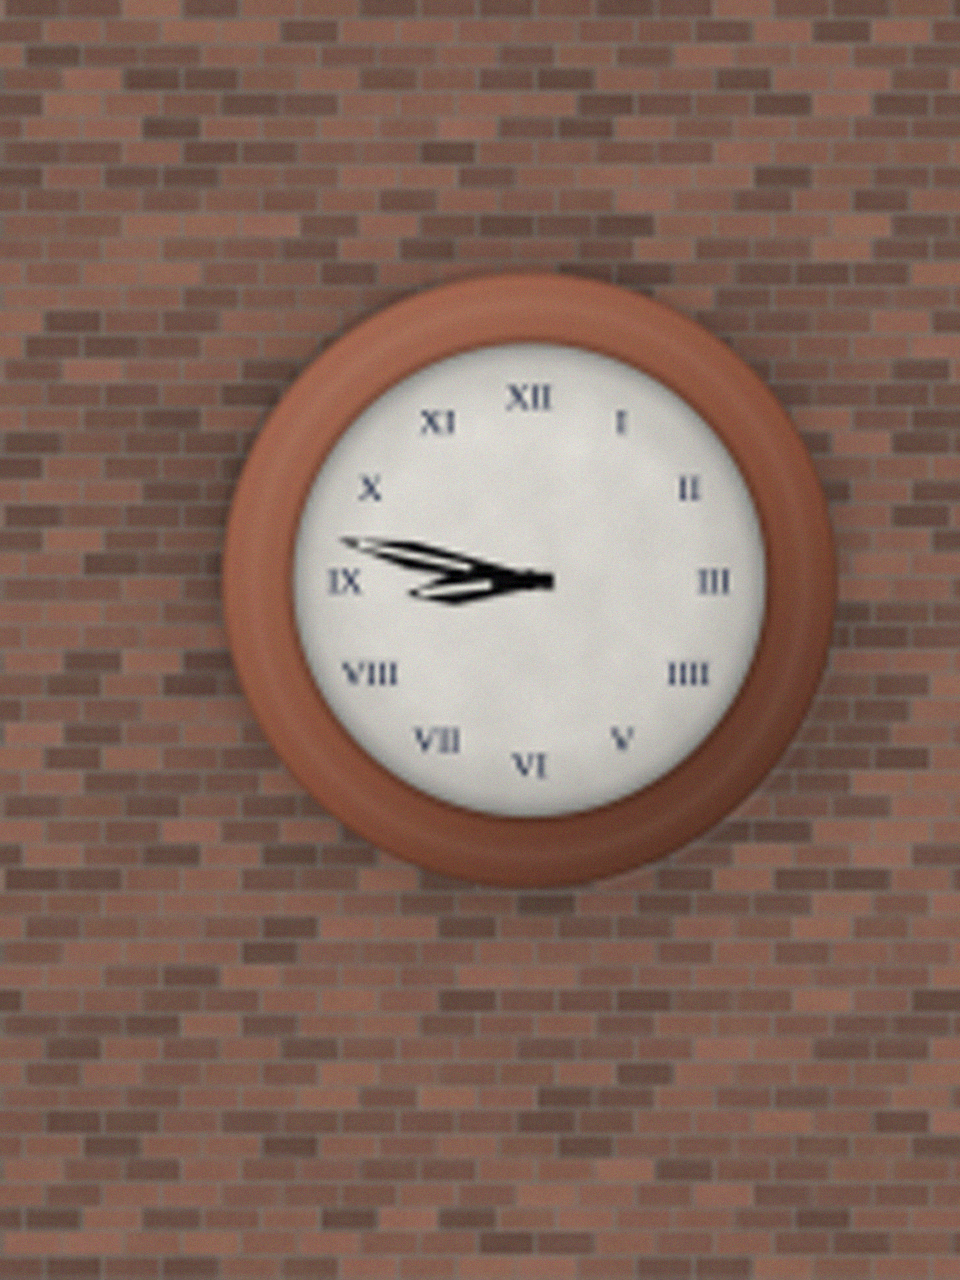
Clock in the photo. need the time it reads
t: 8:47
